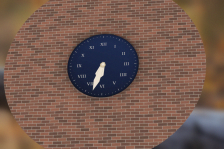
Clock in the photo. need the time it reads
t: 6:33
